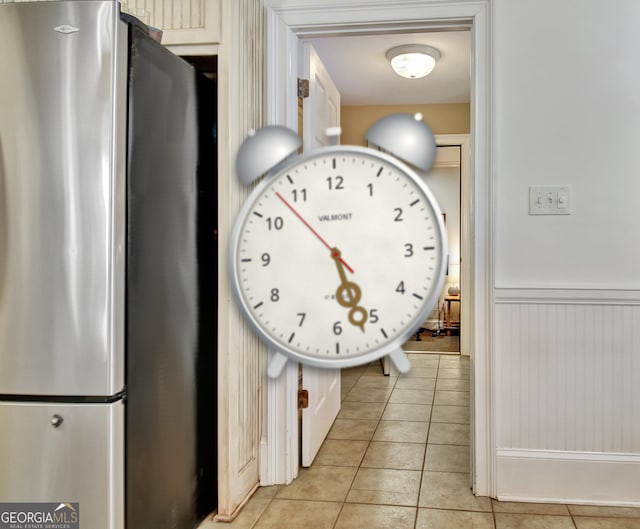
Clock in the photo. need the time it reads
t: 5:26:53
